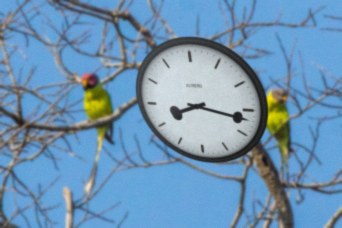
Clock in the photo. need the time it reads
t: 8:17
